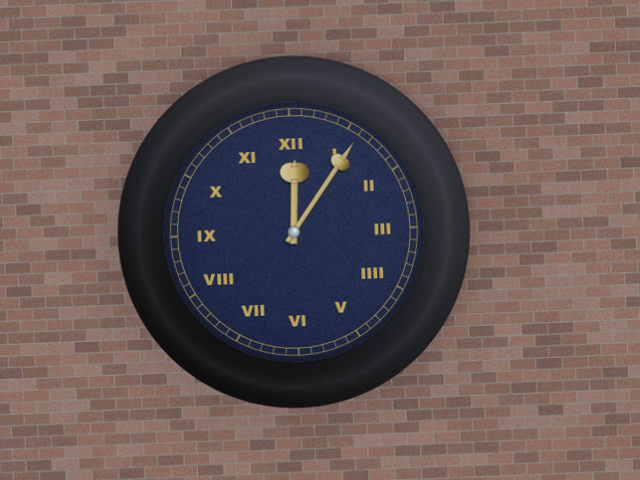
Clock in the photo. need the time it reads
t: 12:06
